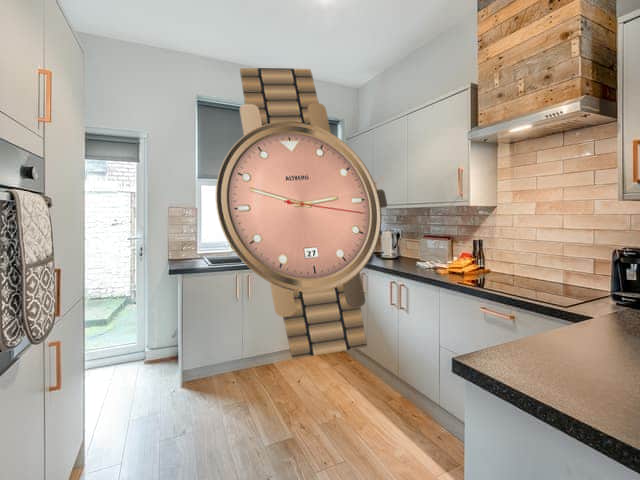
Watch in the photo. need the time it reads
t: 2:48:17
